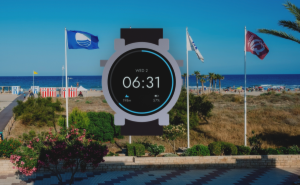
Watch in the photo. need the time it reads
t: 6:31
